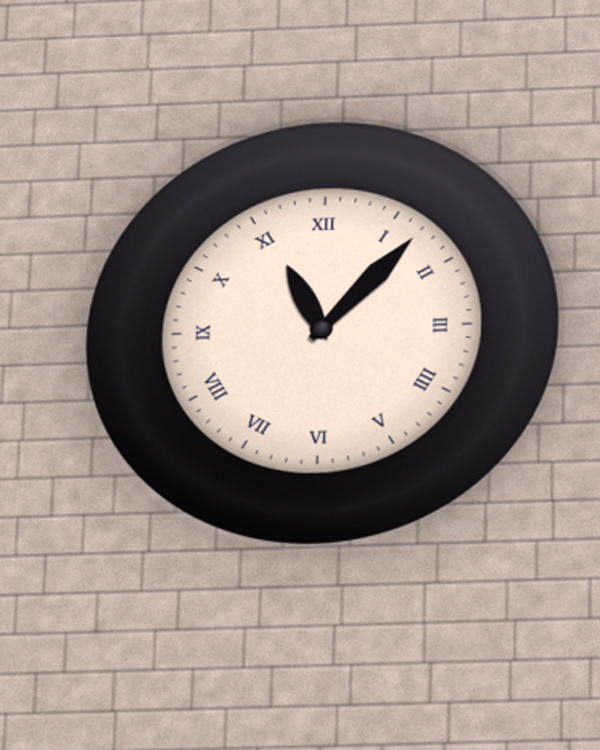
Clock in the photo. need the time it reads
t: 11:07
